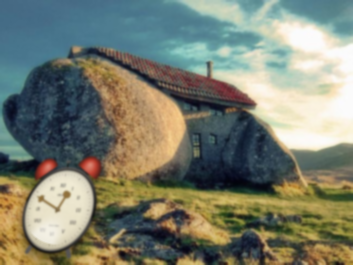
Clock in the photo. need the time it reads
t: 12:49
